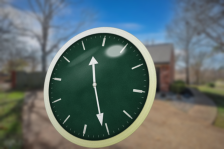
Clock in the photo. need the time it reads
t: 11:26
